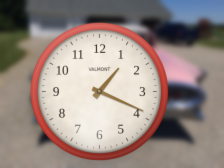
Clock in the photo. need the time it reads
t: 1:19
